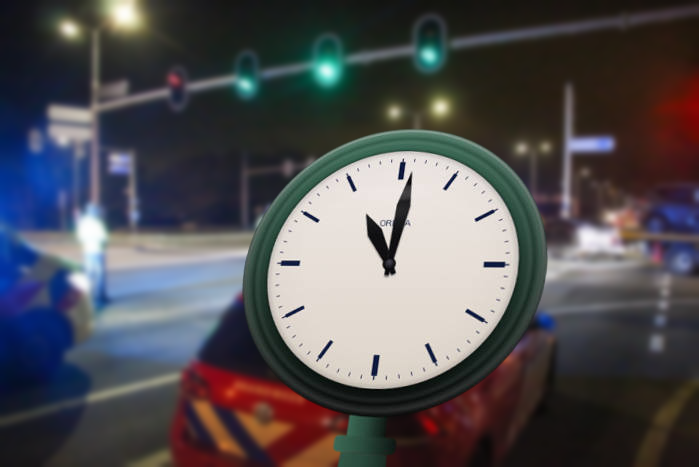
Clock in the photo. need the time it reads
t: 11:01
